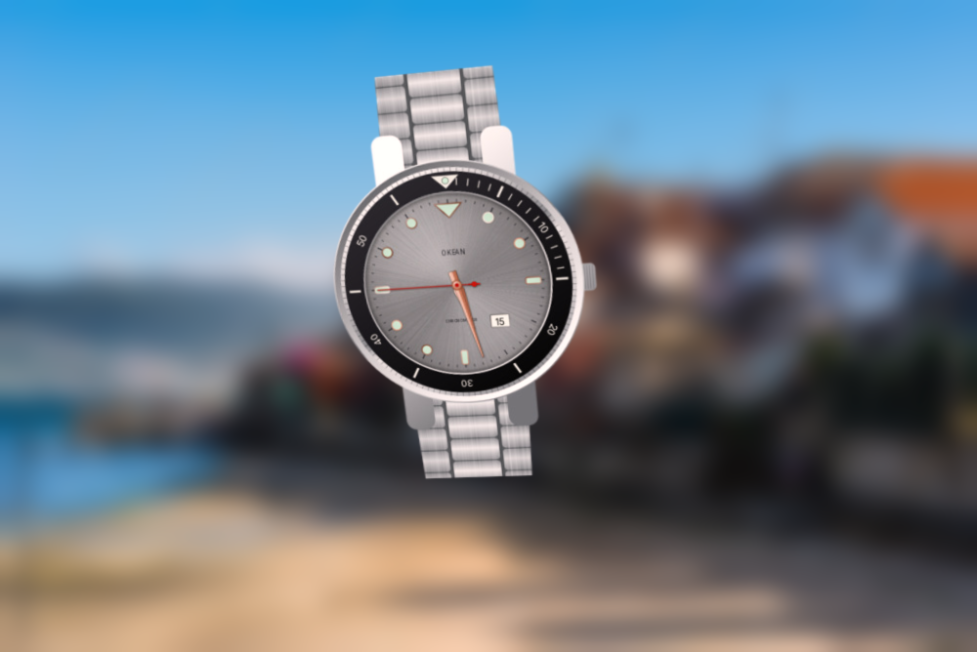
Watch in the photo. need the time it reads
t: 5:27:45
